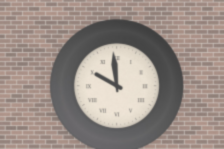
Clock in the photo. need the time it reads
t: 9:59
